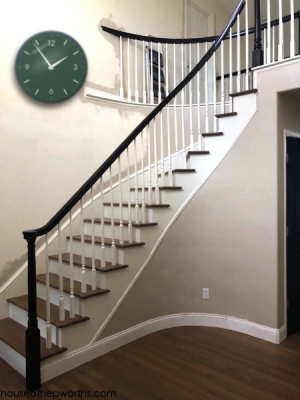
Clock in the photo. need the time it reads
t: 1:54
